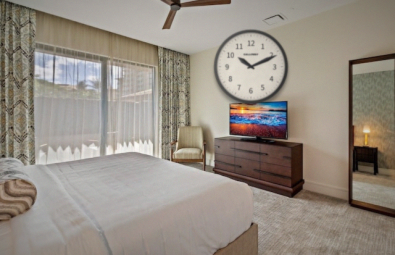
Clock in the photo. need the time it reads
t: 10:11
